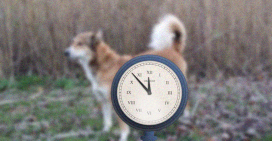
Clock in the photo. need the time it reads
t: 11:53
